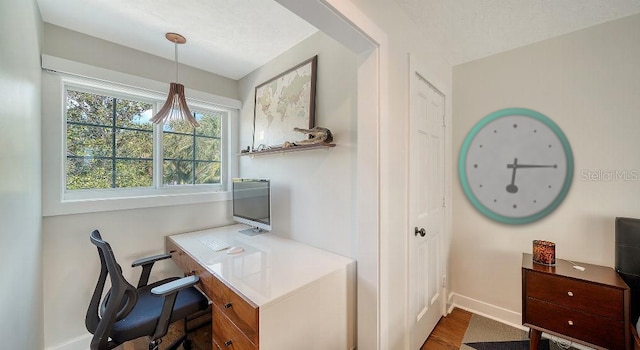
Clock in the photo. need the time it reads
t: 6:15
